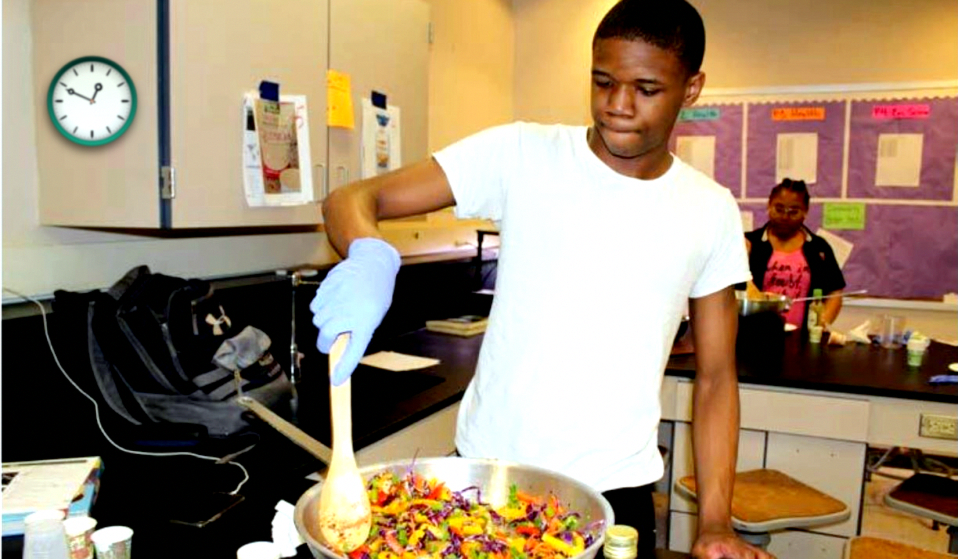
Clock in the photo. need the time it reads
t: 12:49
